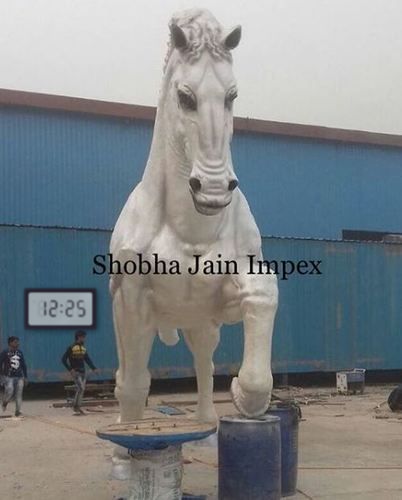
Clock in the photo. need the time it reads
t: 12:25
